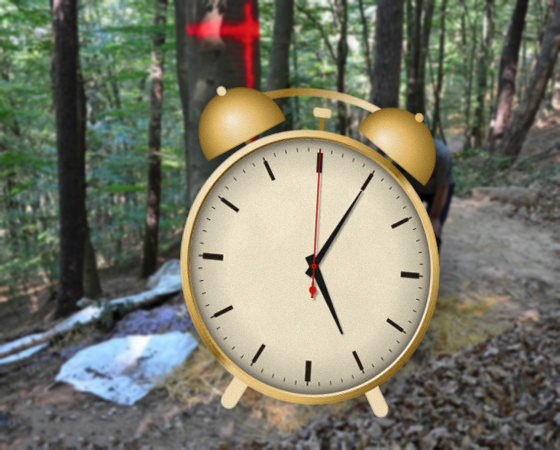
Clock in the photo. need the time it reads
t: 5:05:00
